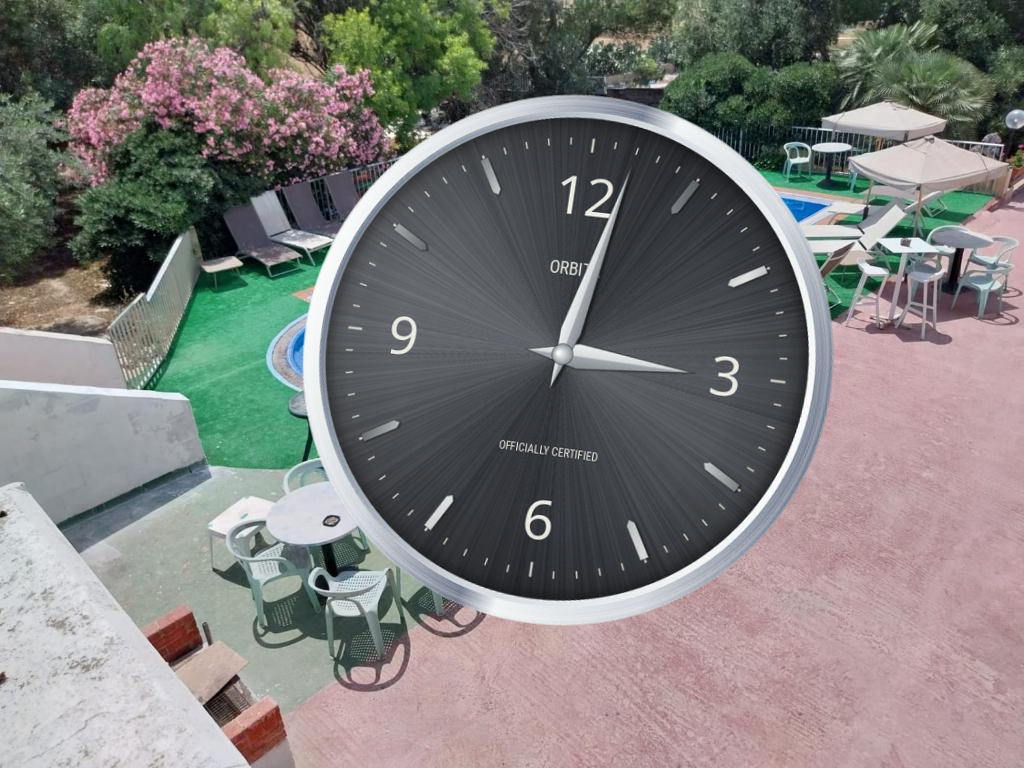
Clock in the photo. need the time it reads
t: 3:02
